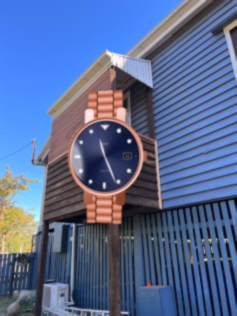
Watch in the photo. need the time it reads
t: 11:26
